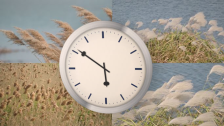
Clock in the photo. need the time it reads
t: 5:51
